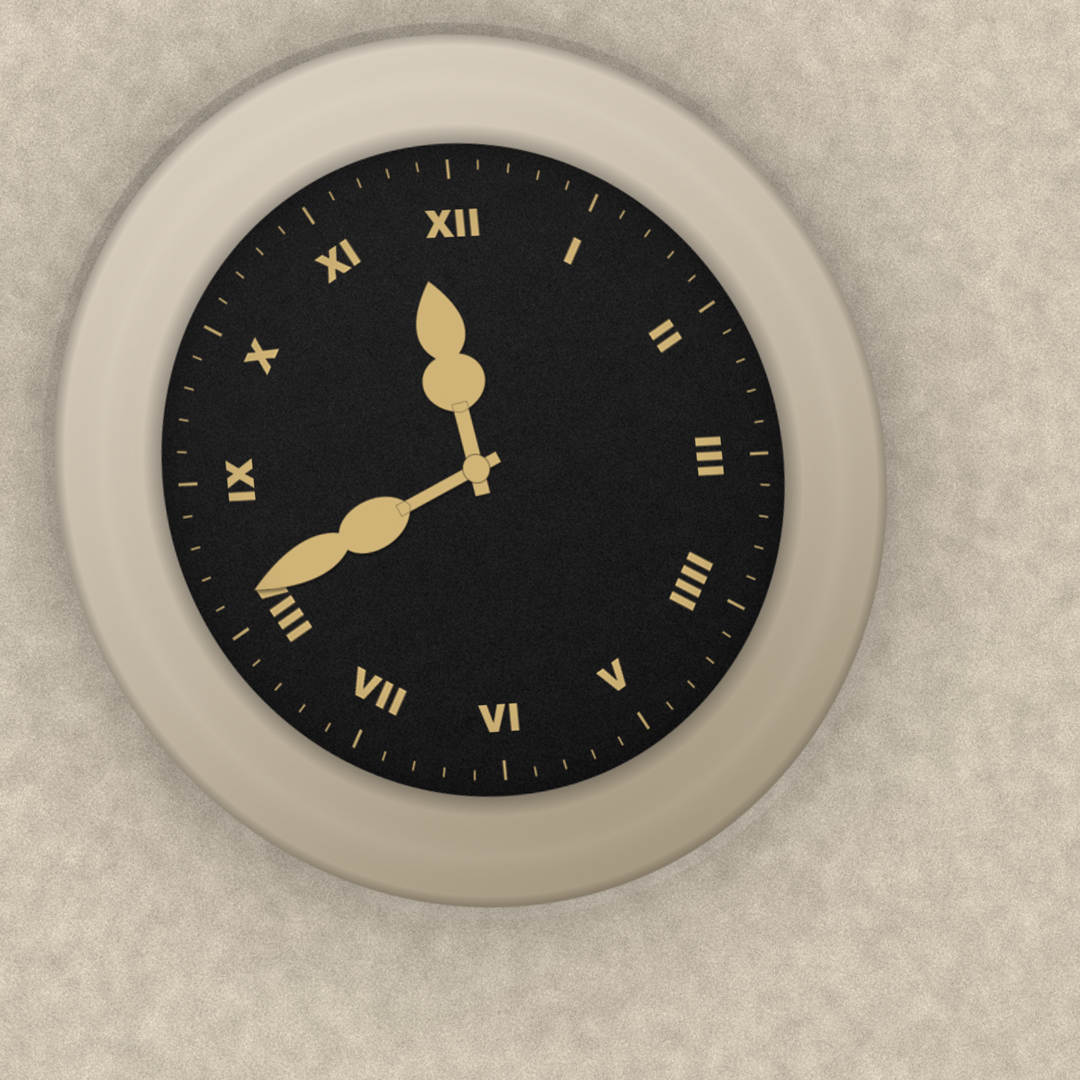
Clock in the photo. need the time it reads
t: 11:41
